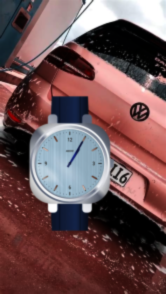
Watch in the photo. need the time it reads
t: 1:05
